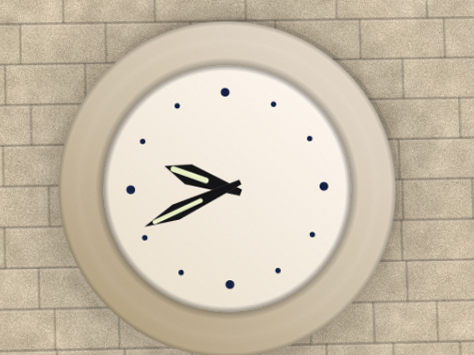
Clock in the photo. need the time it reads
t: 9:41
